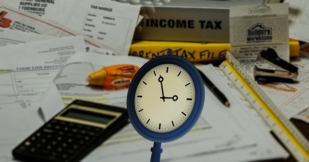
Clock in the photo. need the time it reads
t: 2:57
